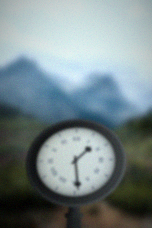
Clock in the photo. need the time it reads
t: 1:29
